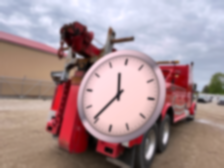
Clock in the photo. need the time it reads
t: 11:36
